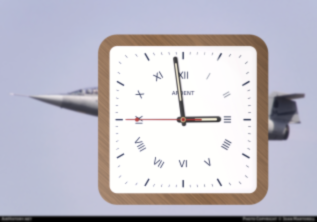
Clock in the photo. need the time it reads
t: 2:58:45
